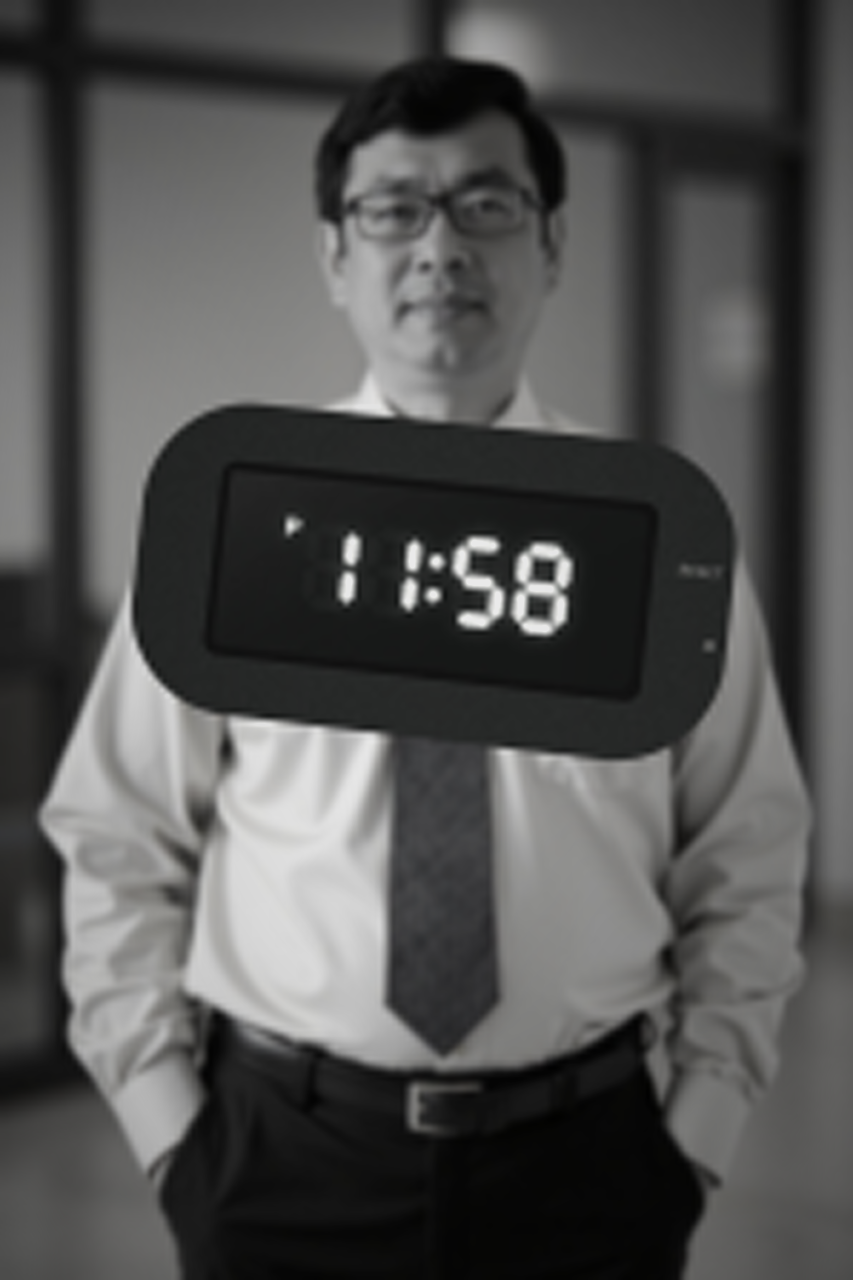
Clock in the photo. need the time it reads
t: 11:58
